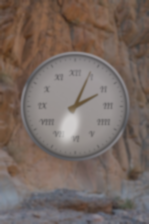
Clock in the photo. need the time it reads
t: 2:04
